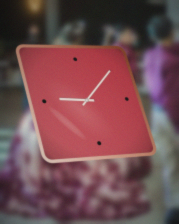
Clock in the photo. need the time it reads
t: 9:08
